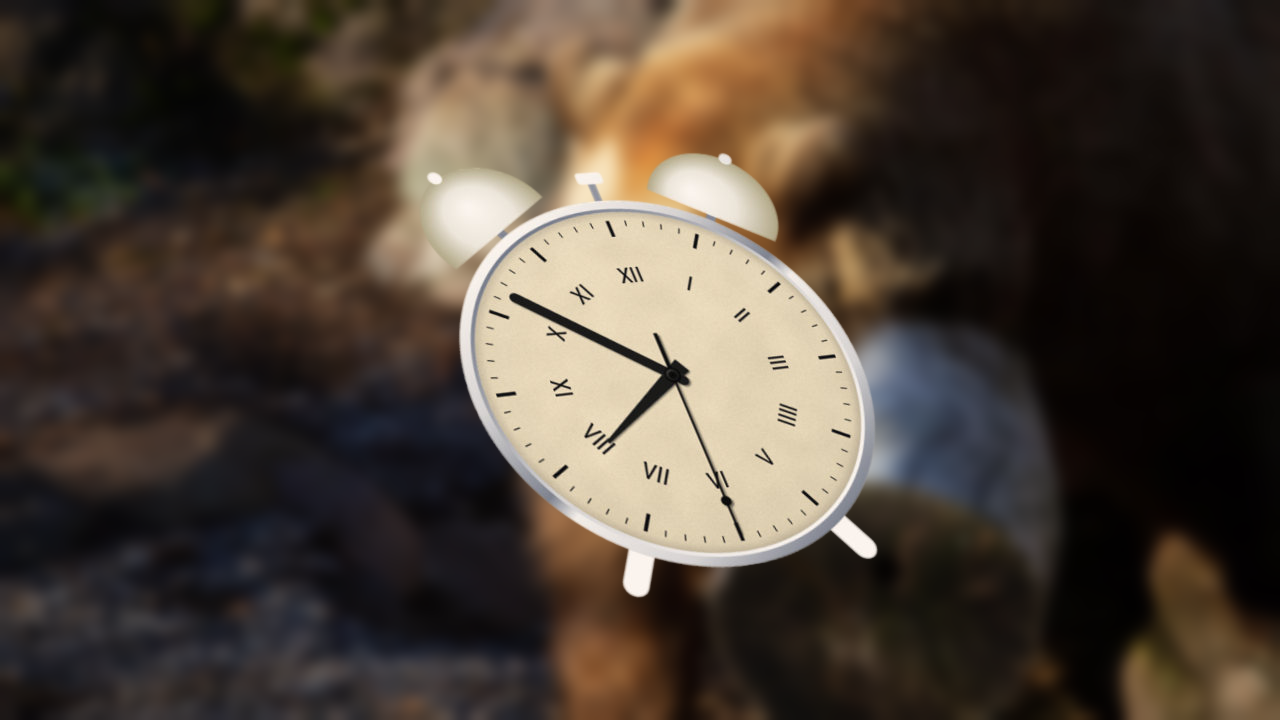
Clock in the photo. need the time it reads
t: 7:51:30
